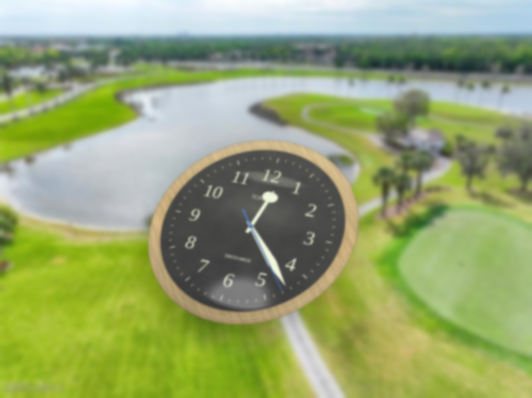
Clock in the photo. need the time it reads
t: 12:22:23
